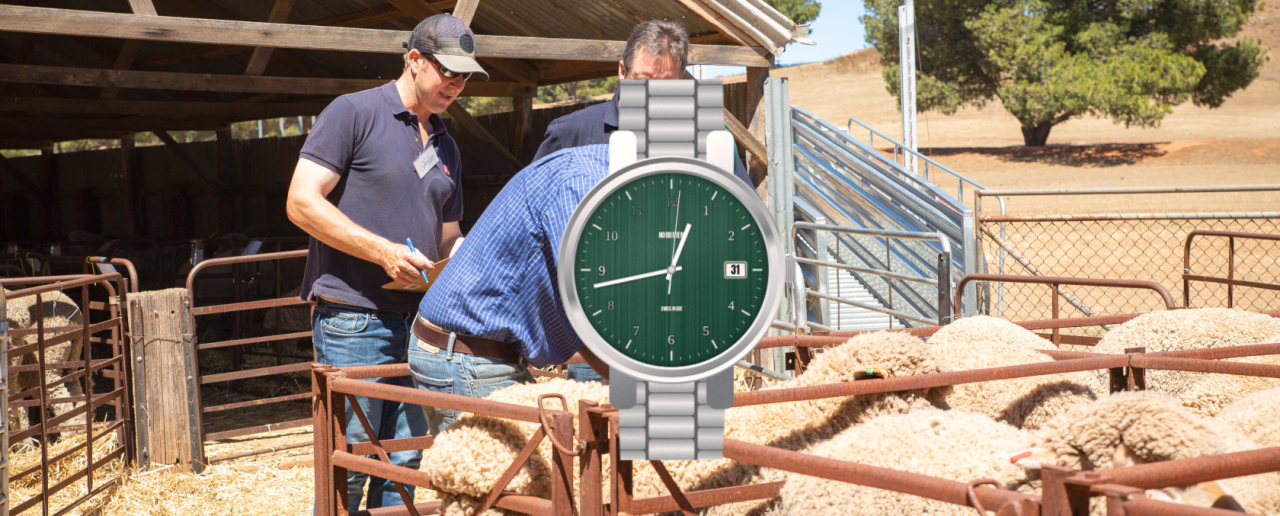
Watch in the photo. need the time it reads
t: 12:43:01
